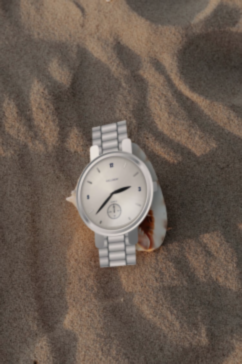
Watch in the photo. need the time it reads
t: 2:38
